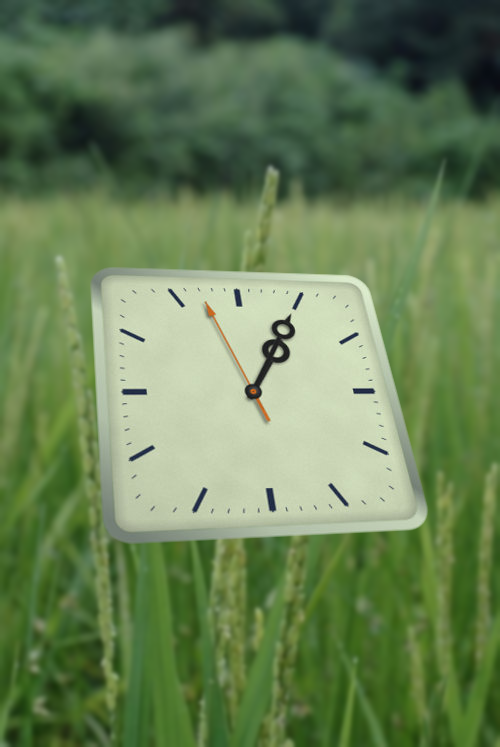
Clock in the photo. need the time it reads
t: 1:04:57
